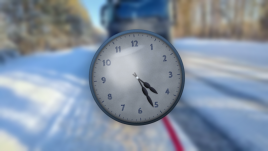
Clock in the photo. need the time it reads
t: 4:26
